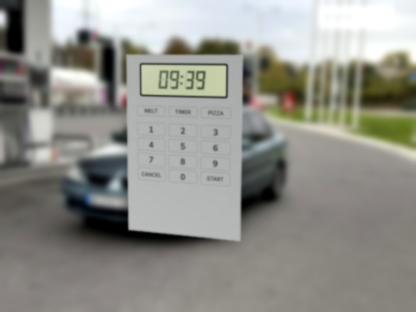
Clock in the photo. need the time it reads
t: 9:39
